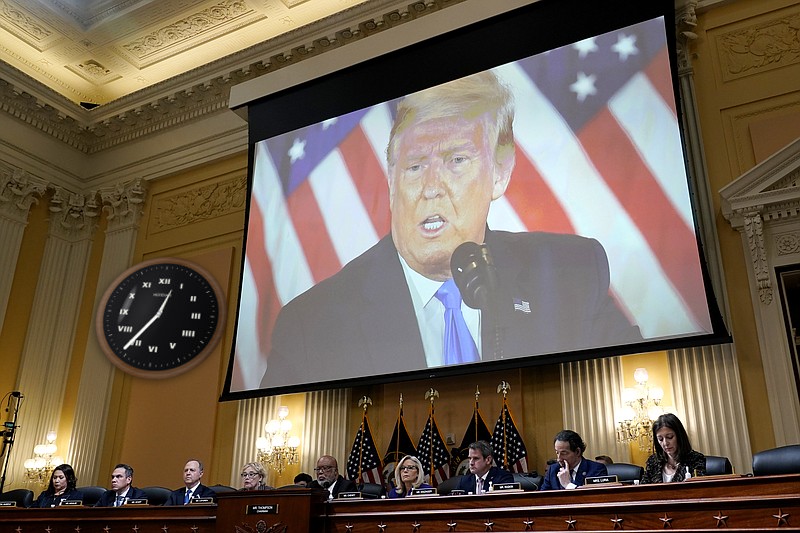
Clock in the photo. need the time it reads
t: 12:36
